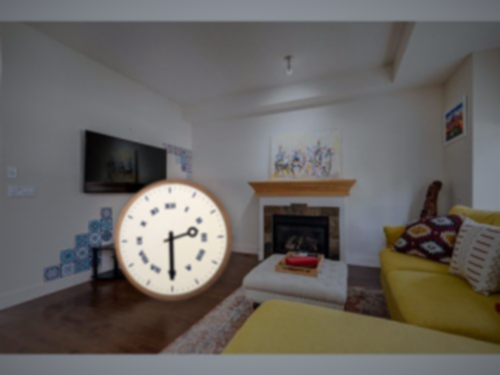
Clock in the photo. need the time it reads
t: 2:30
